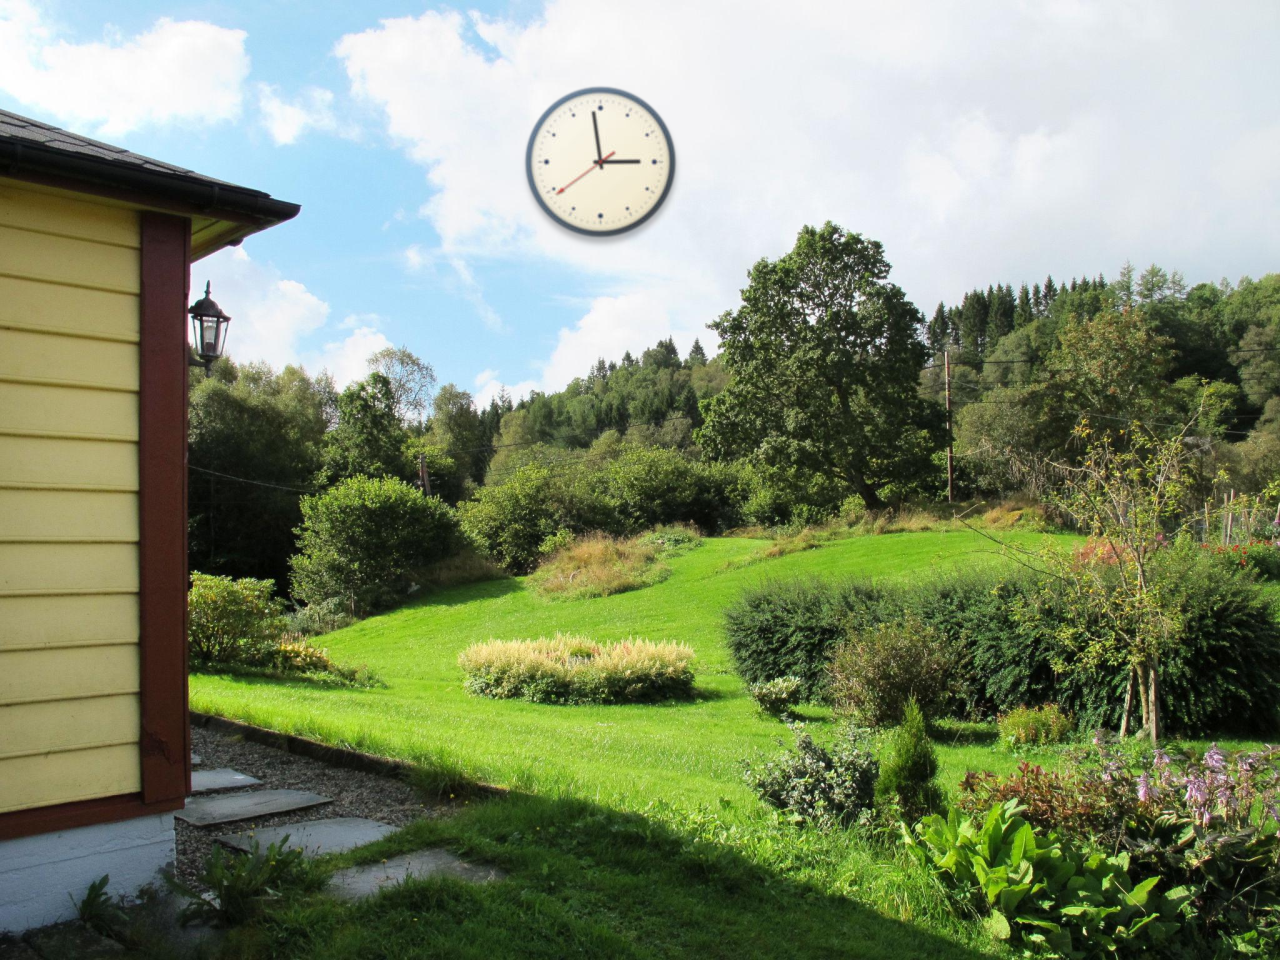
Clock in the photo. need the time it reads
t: 2:58:39
